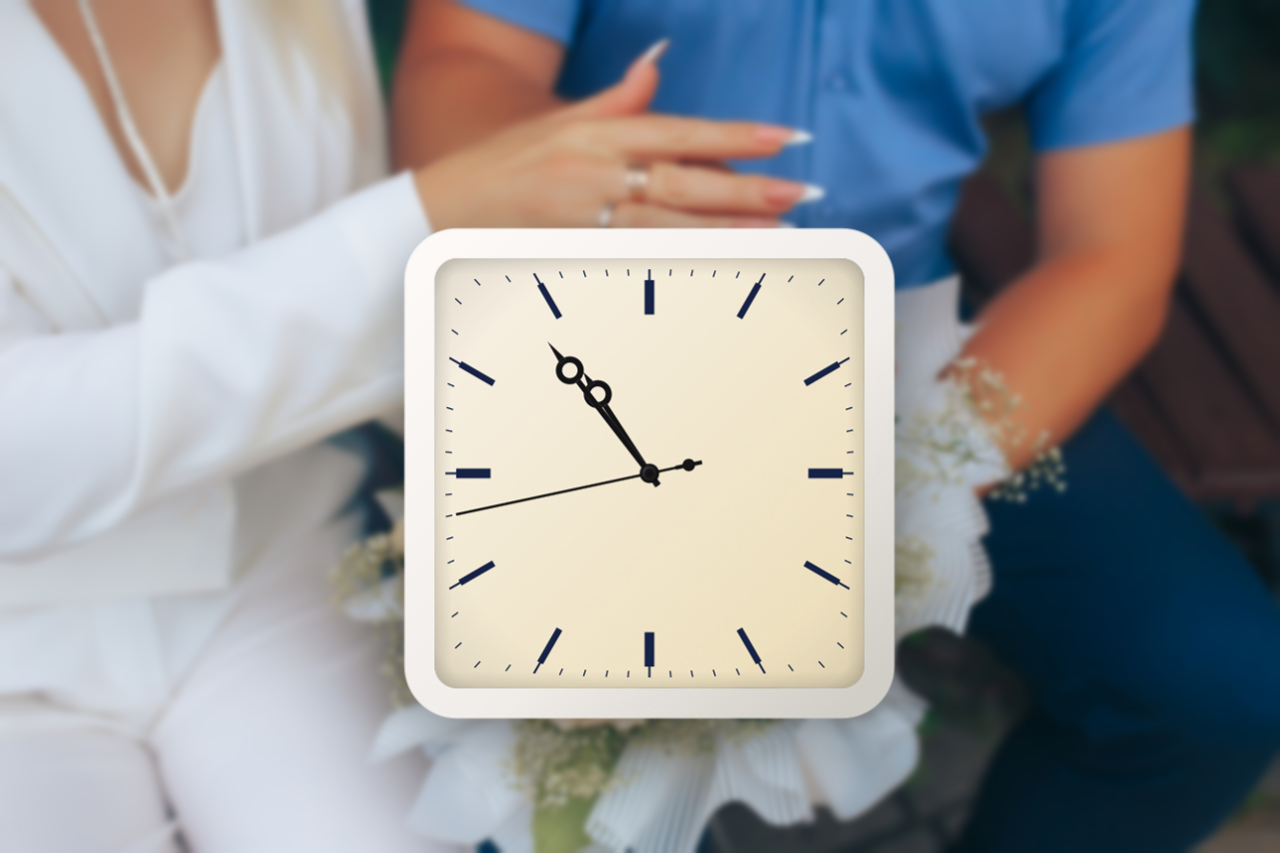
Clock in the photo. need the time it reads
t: 10:53:43
